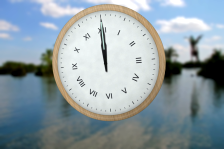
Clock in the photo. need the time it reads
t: 12:00
